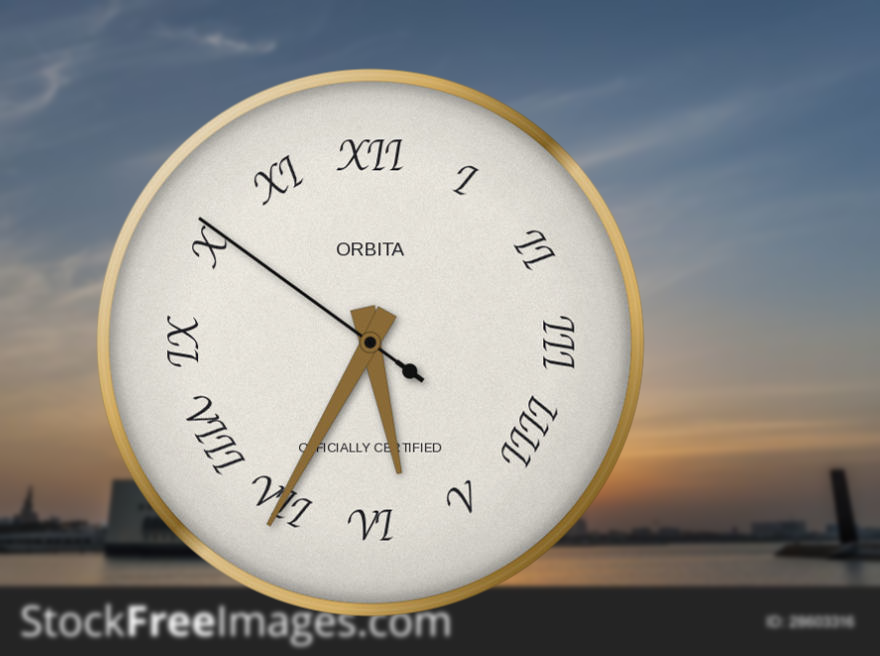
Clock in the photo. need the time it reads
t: 5:34:51
